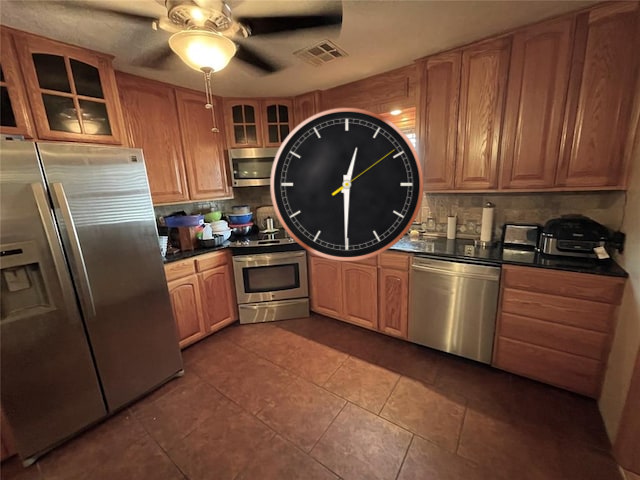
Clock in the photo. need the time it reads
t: 12:30:09
